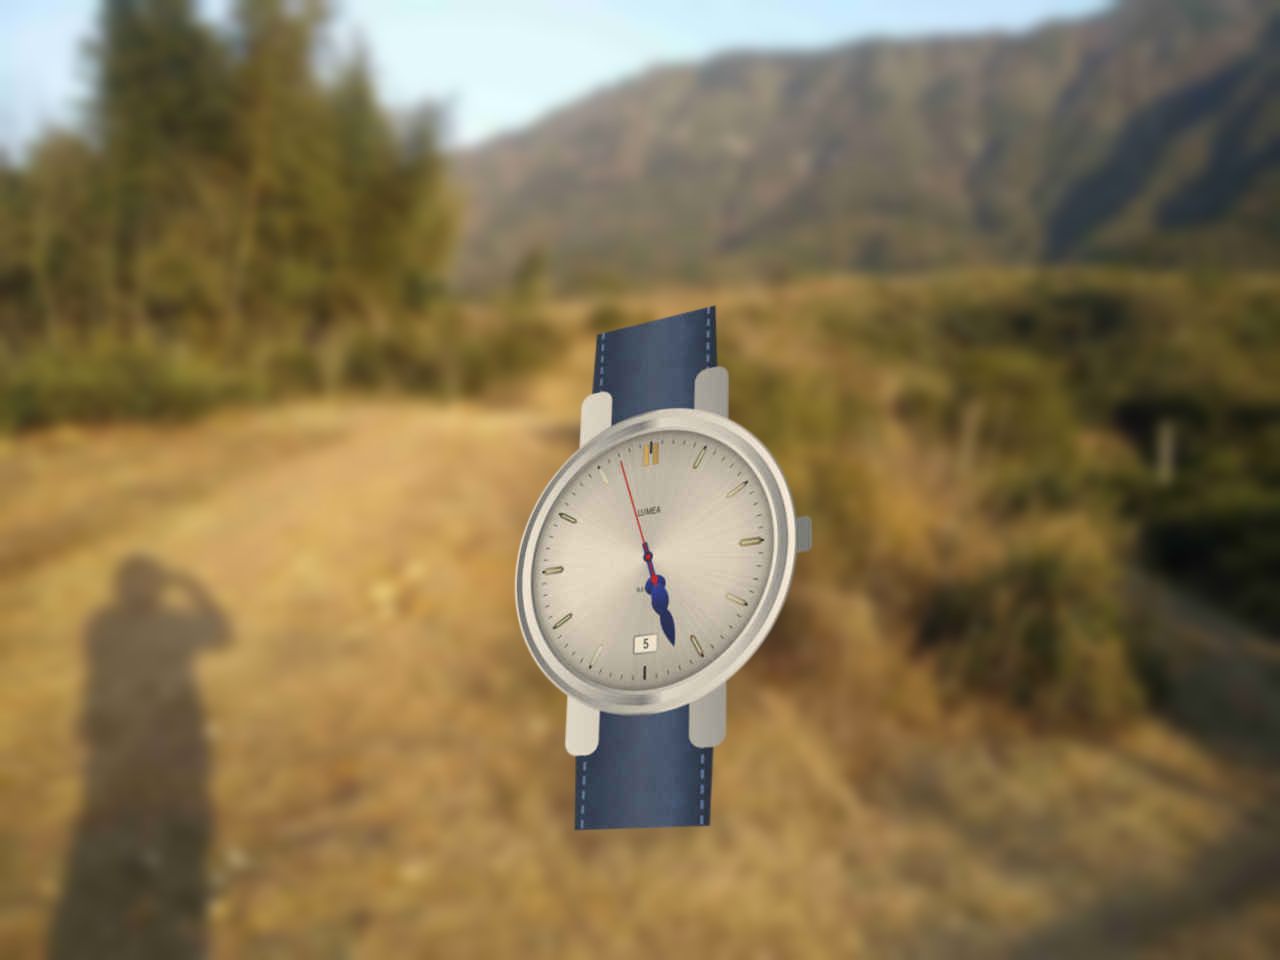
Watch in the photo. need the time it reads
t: 5:26:57
